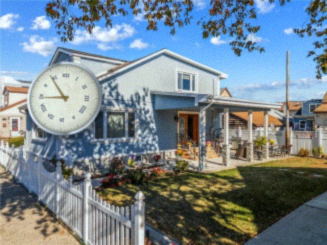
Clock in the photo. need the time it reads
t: 8:54
